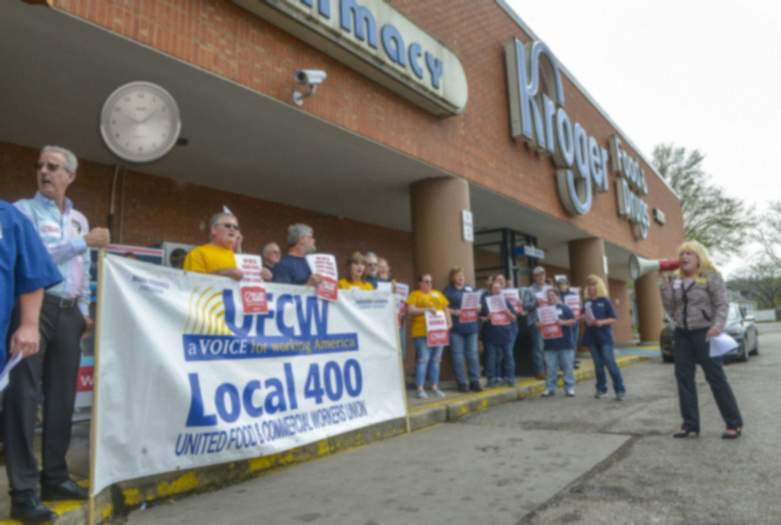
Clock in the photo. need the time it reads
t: 1:49
